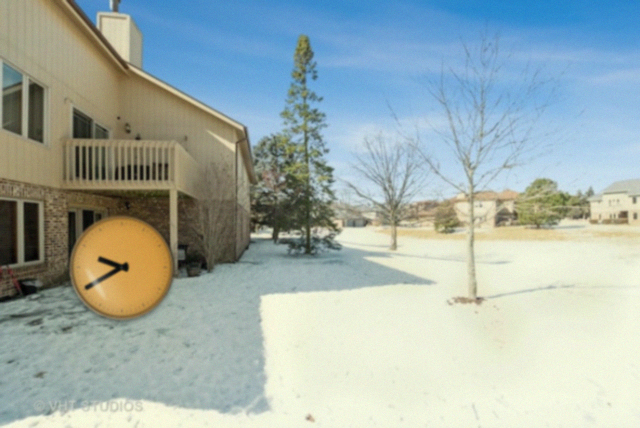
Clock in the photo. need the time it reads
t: 9:40
